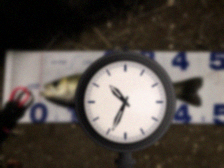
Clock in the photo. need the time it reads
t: 10:34
